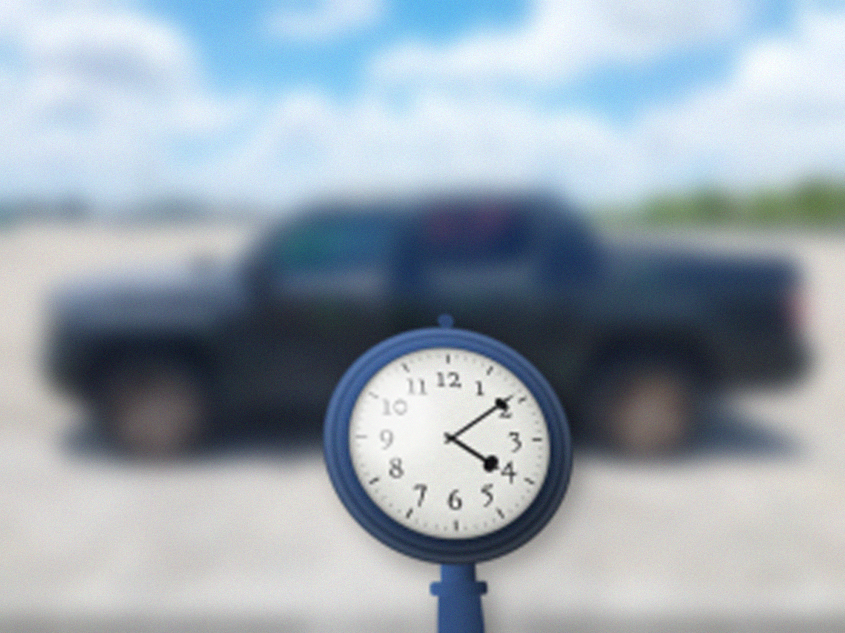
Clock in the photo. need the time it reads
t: 4:09
